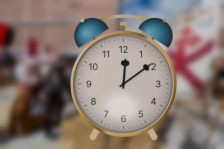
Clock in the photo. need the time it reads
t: 12:09
